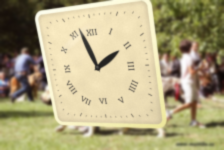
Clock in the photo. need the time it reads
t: 1:57
